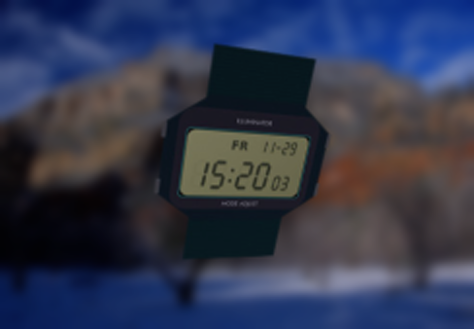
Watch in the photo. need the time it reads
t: 15:20:03
